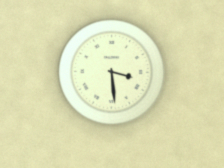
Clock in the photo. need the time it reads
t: 3:29
